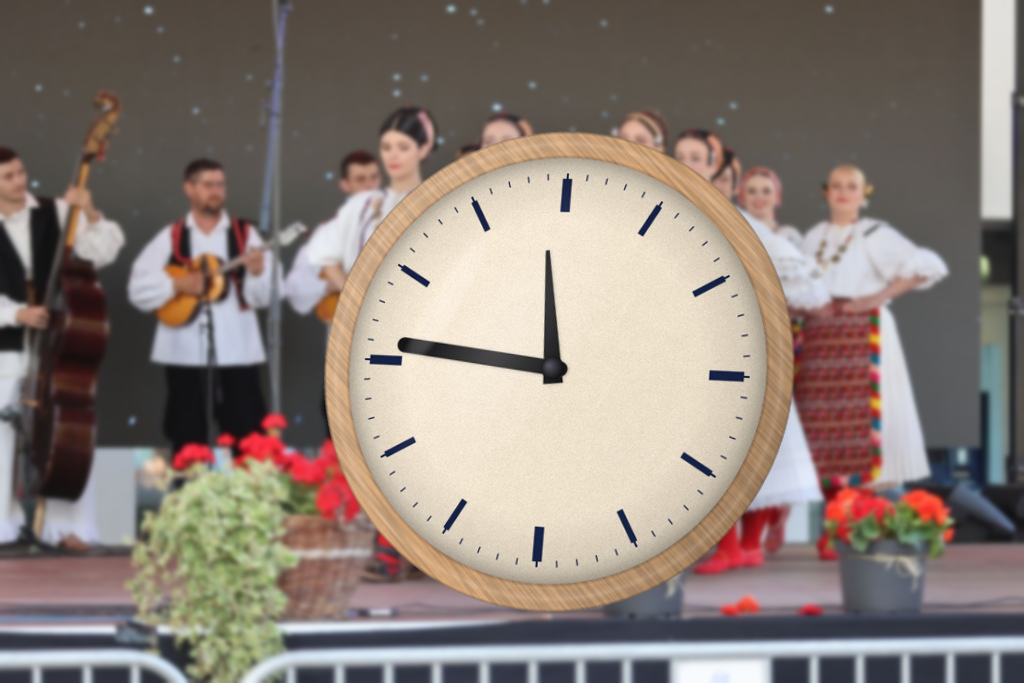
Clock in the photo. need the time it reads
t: 11:46
